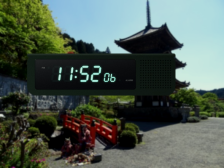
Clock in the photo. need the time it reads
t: 11:52:06
